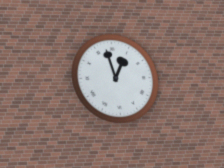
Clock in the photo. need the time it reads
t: 12:58
